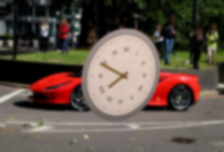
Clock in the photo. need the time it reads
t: 7:49
